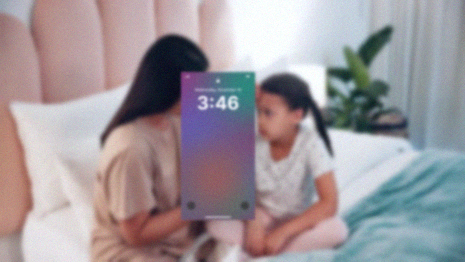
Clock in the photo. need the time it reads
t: 3:46
